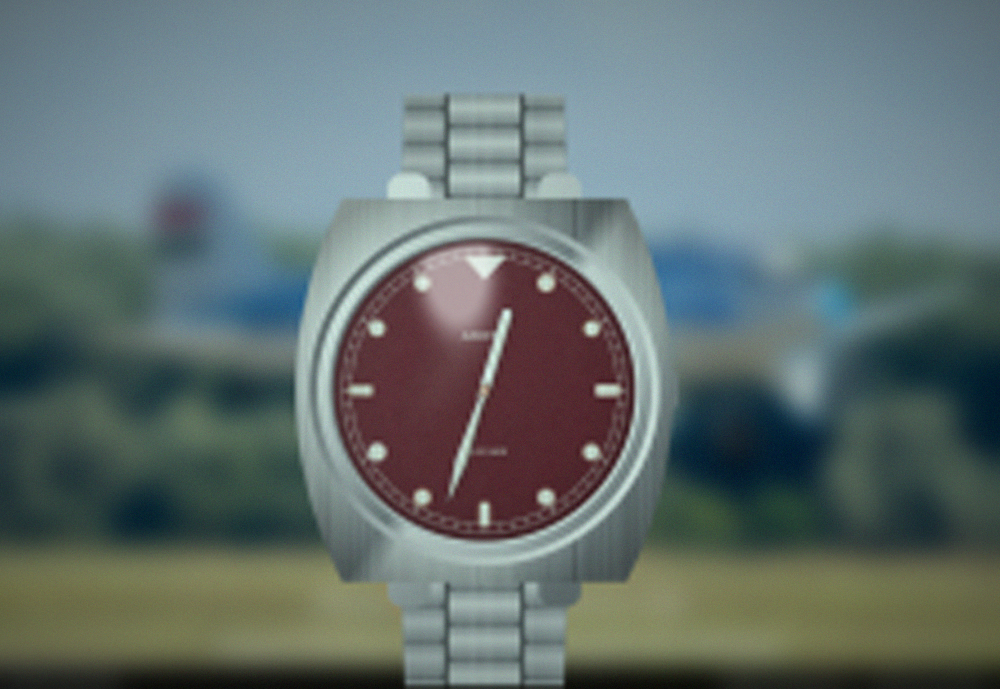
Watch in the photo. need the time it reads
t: 12:33
